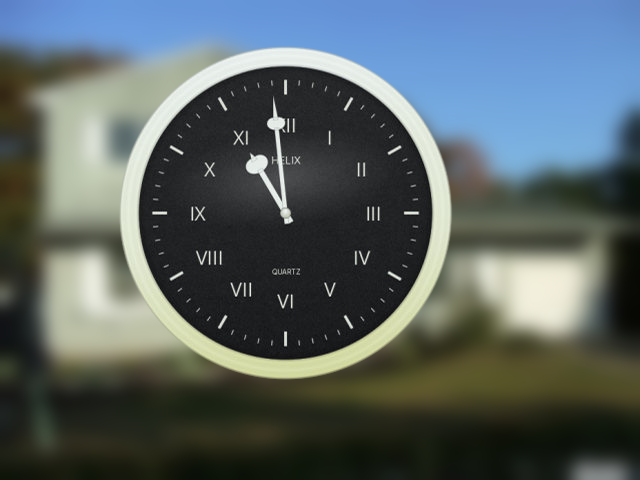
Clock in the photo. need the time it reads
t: 10:59
